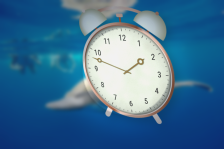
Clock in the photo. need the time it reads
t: 1:48
